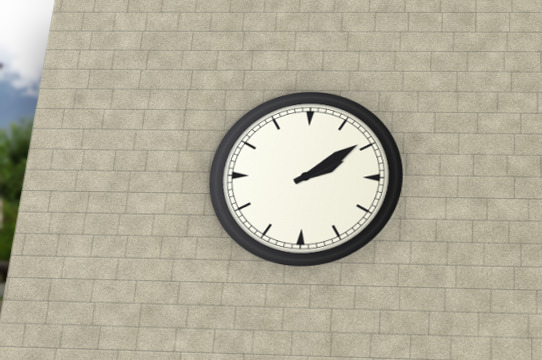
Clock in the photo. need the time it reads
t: 2:09
